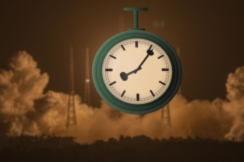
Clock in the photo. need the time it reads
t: 8:06
